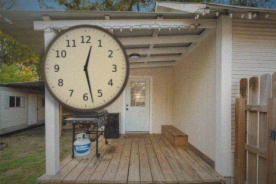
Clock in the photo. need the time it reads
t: 12:28
